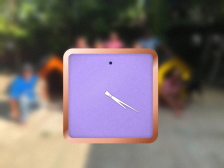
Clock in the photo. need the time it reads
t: 4:20
